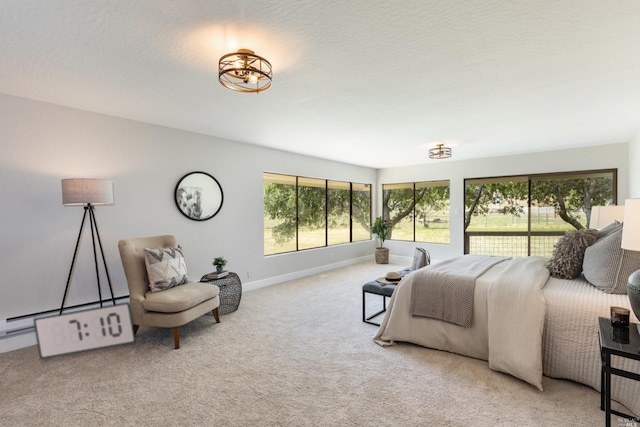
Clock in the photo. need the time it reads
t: 7:10
